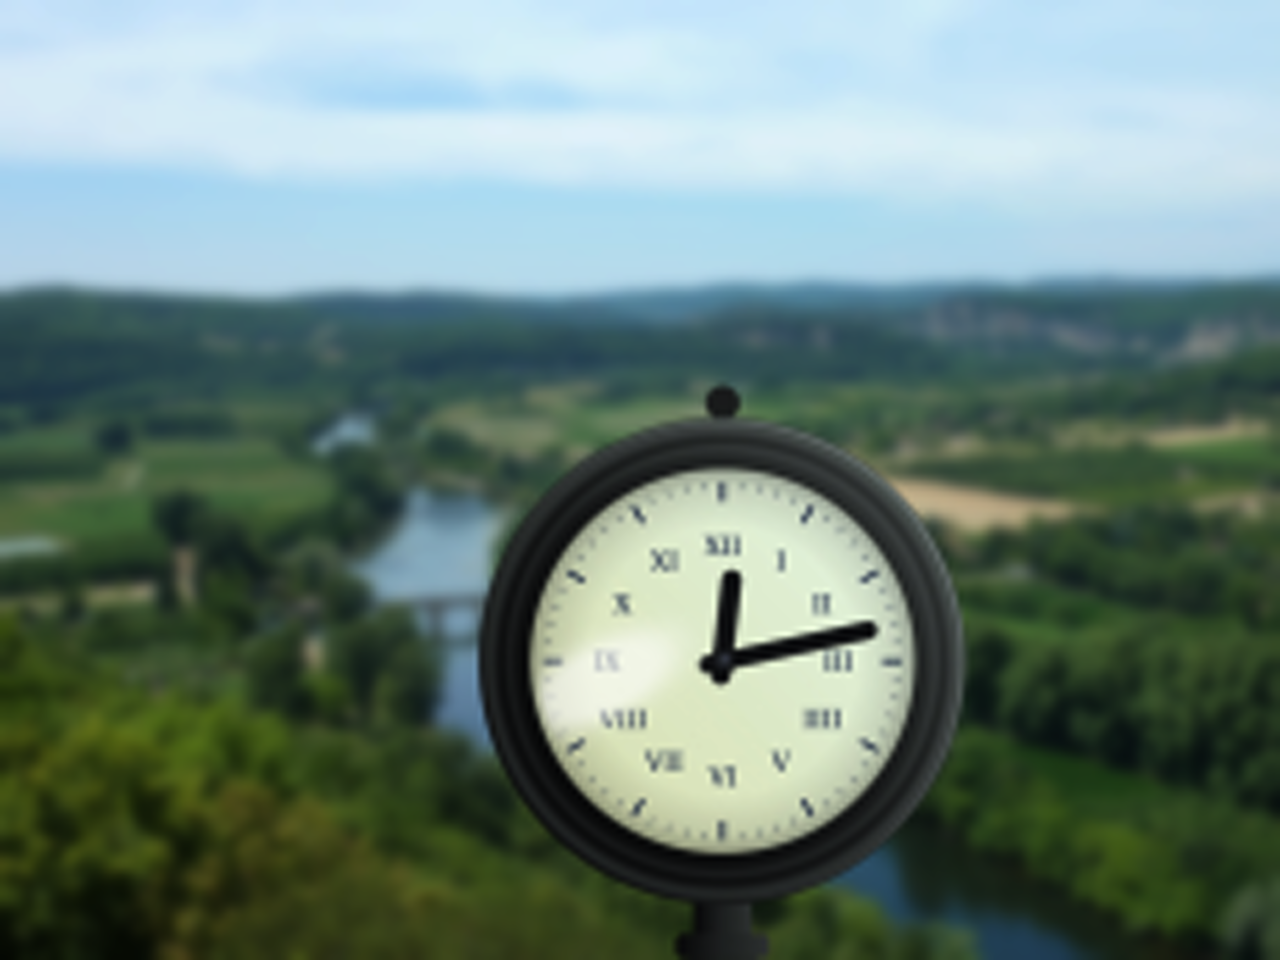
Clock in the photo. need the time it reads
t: 12:13
